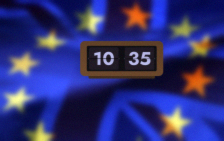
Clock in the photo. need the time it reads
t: 10:35
